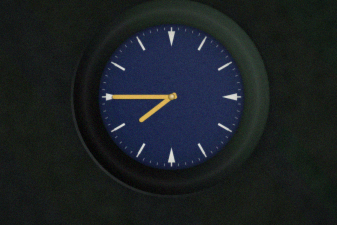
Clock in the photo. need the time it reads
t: 7:45
